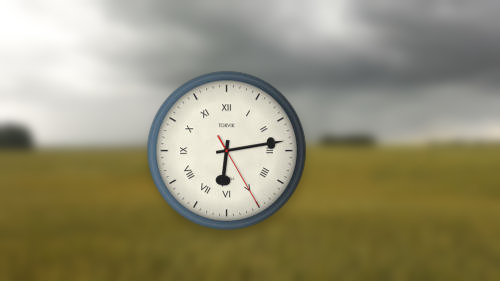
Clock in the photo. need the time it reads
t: 6:13:25
